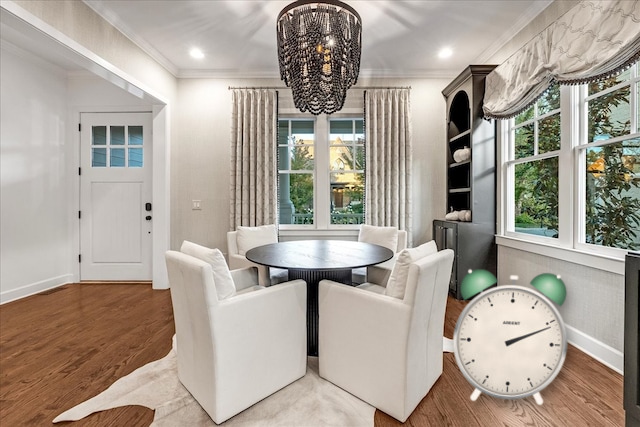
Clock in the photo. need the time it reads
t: 2:11
